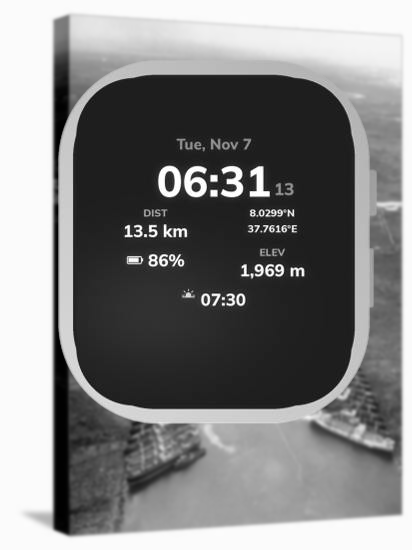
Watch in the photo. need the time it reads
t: 6:31:13
